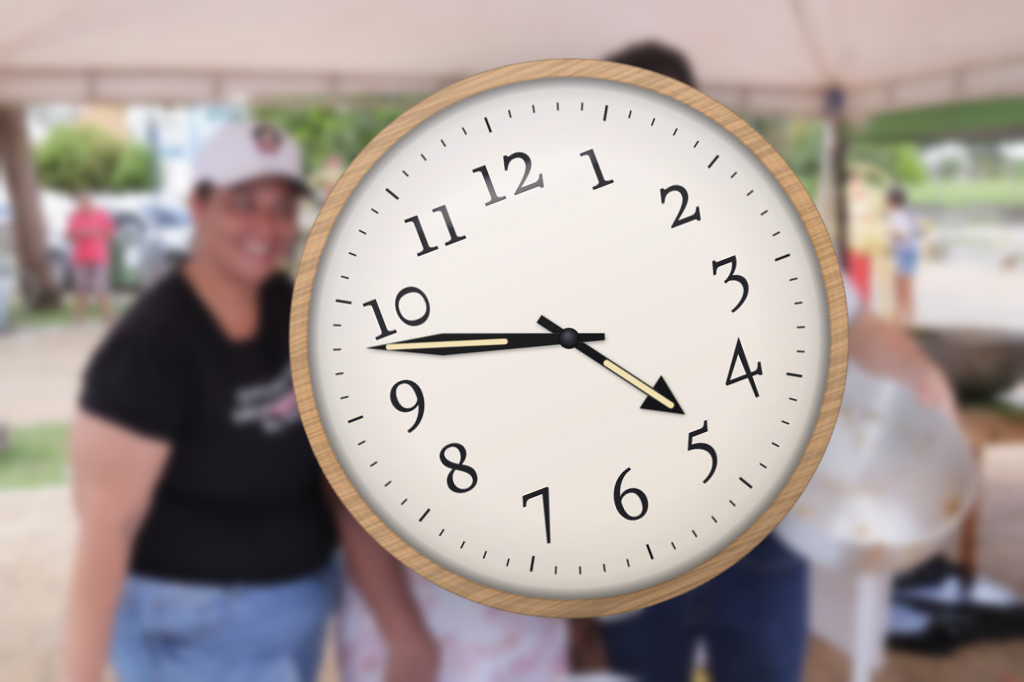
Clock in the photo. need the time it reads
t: 4:48
